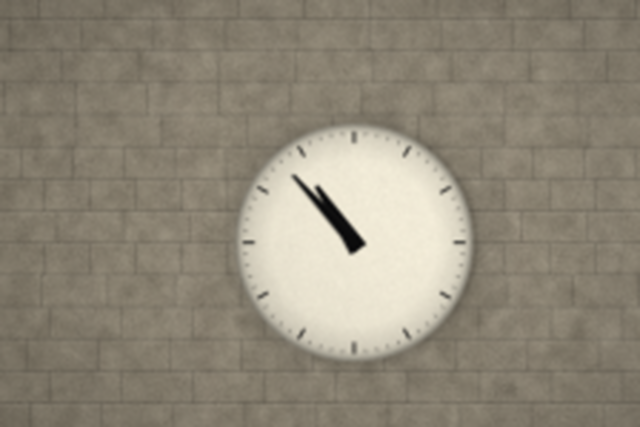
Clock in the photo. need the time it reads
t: 10:53
